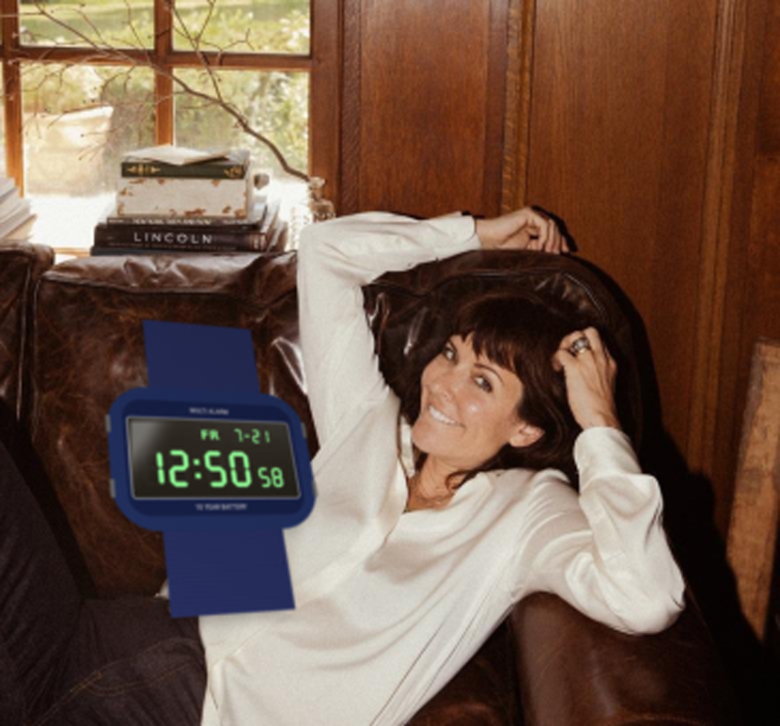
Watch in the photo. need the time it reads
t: 12:50:58
